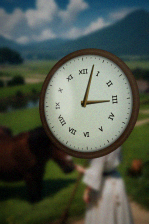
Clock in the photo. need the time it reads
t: 3:03
